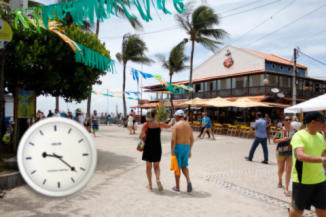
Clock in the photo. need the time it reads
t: 9:22
